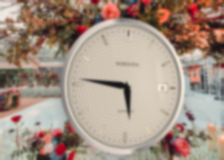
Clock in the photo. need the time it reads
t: 5:46
